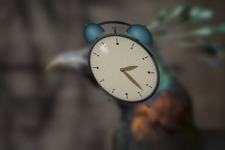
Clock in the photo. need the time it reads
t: 2:23
